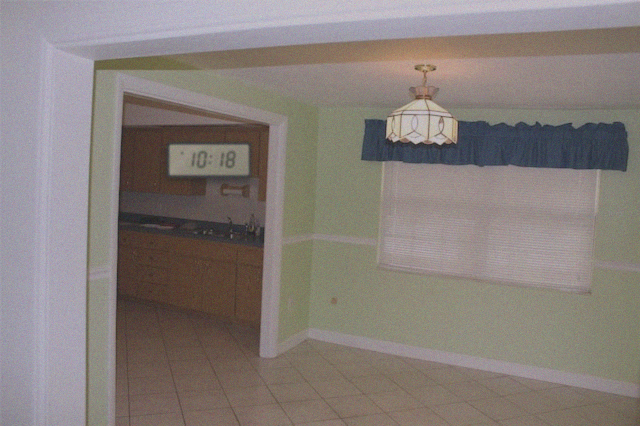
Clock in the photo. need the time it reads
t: 10:18
